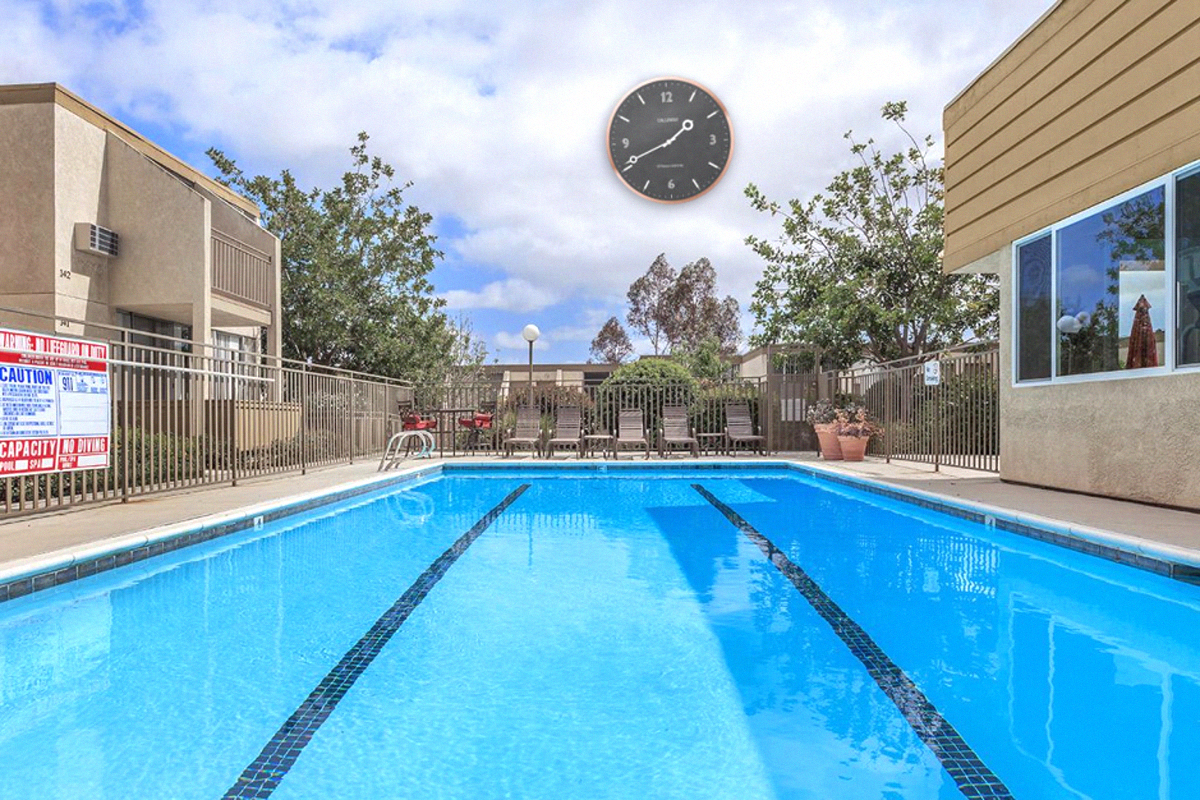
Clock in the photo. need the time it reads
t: 1:41
